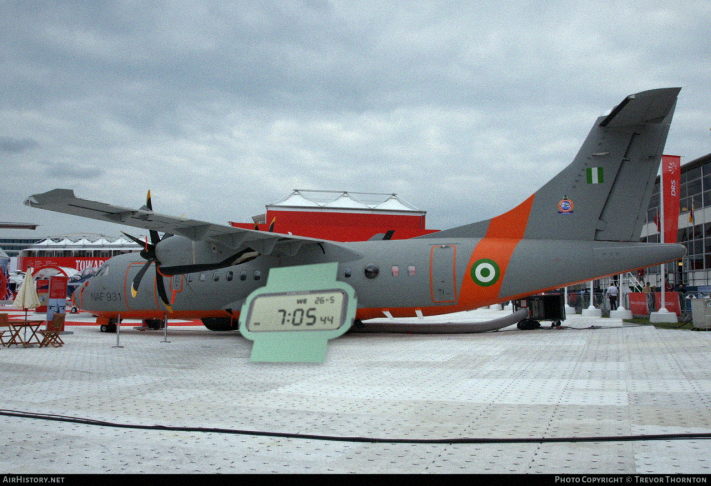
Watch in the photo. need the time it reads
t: 7:05
